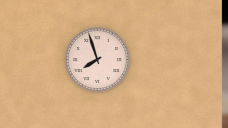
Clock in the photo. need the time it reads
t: 7:57
